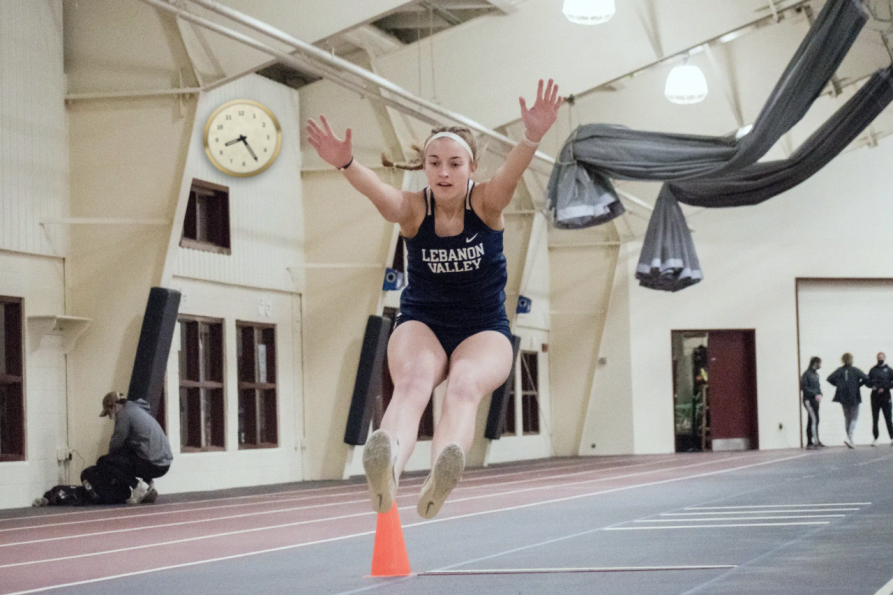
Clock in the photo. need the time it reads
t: 8:25
